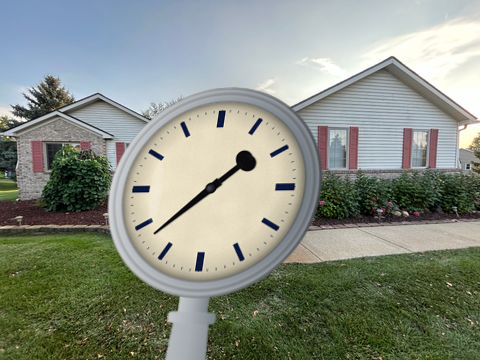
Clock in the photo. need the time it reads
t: 1:38
